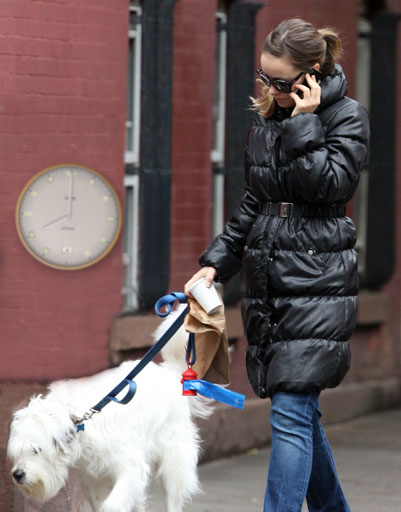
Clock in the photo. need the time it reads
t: 8:00
